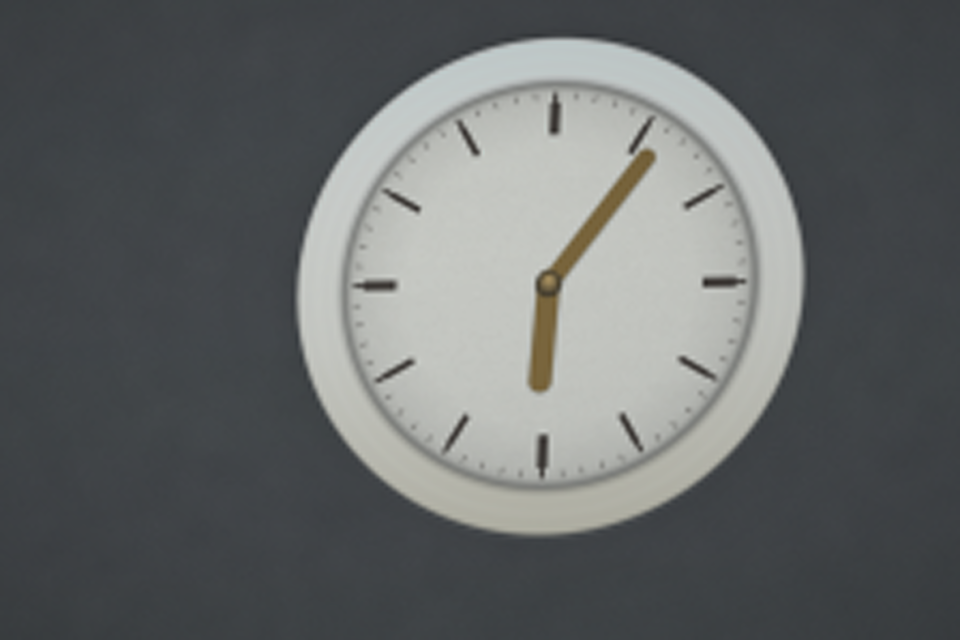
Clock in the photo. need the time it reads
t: 6:06
